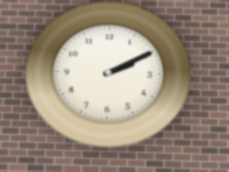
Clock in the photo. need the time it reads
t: 2:10
